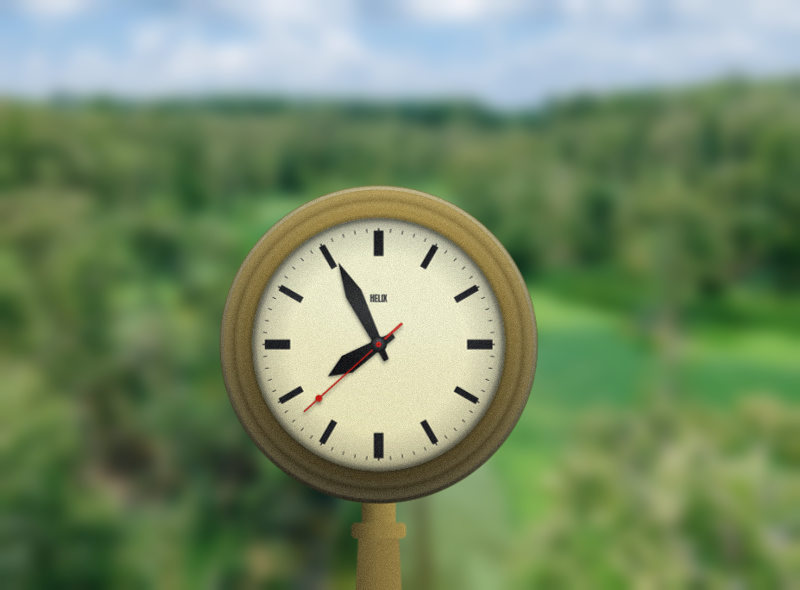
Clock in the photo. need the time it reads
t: 7:55:38
